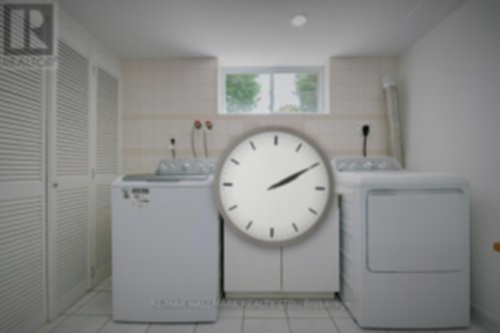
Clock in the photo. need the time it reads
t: 2:10
